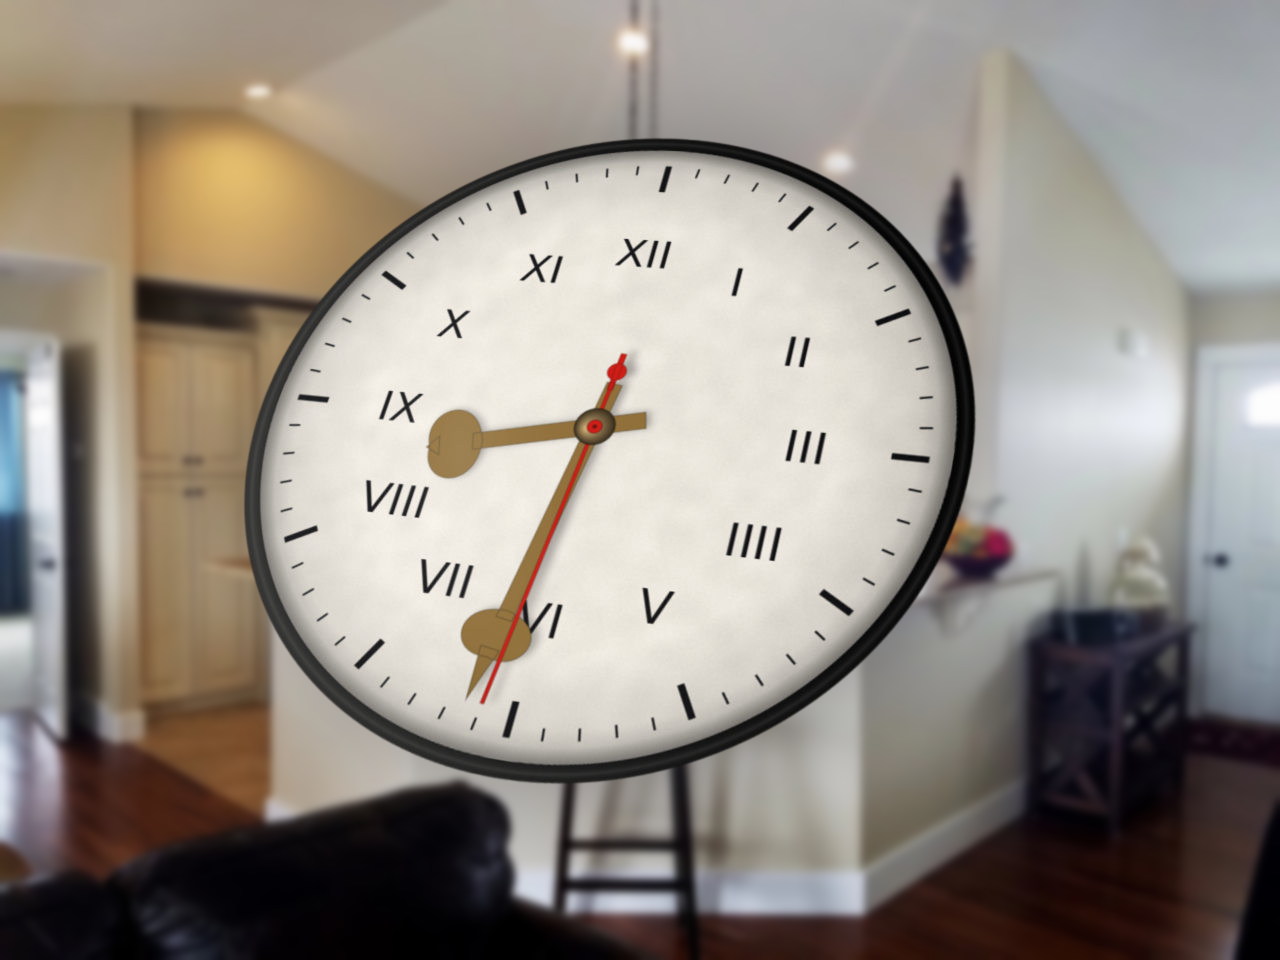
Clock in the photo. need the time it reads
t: 8:31:31
